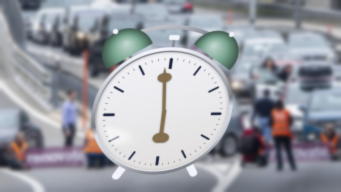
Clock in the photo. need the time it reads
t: 5:59
